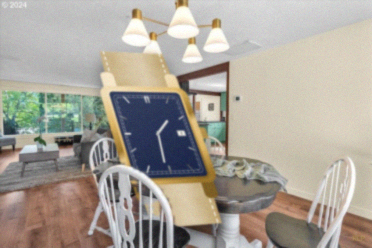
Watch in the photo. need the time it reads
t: 1:31
